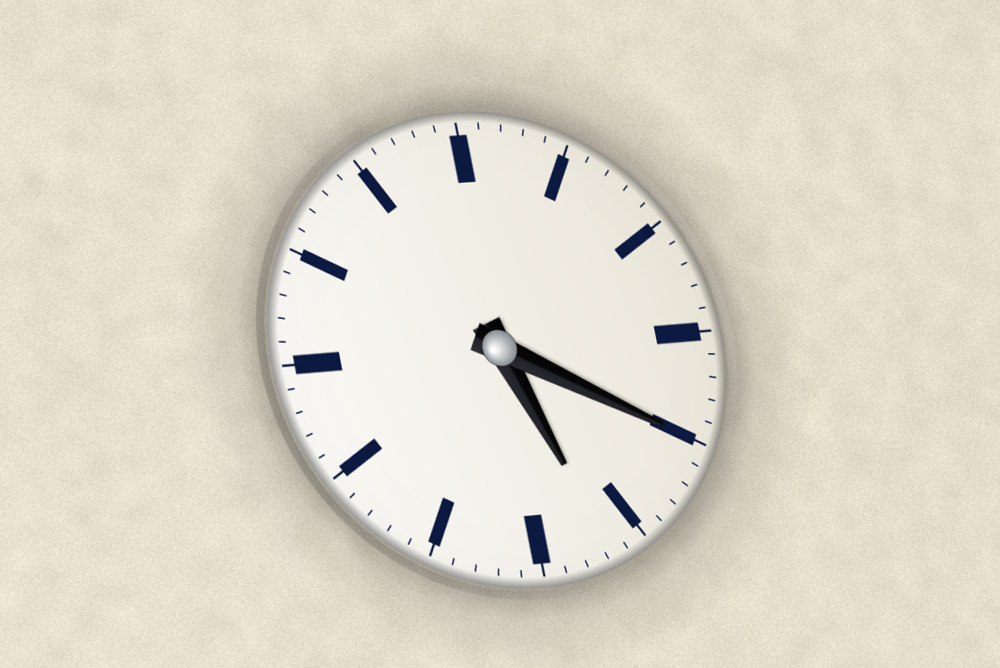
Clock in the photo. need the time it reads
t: 5:20
